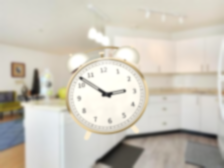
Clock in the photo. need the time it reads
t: 2:52
